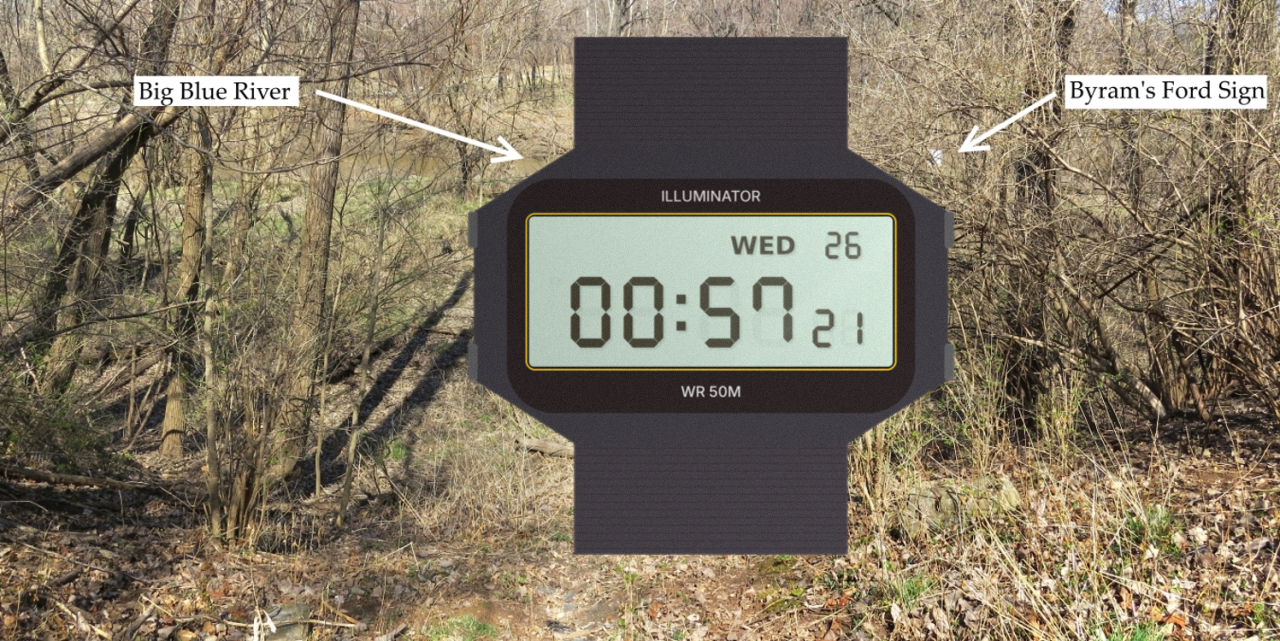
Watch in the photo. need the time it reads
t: 0:57:21
